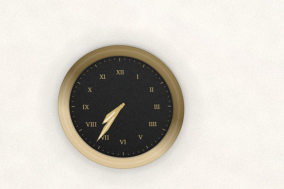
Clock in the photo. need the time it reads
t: 7:36
